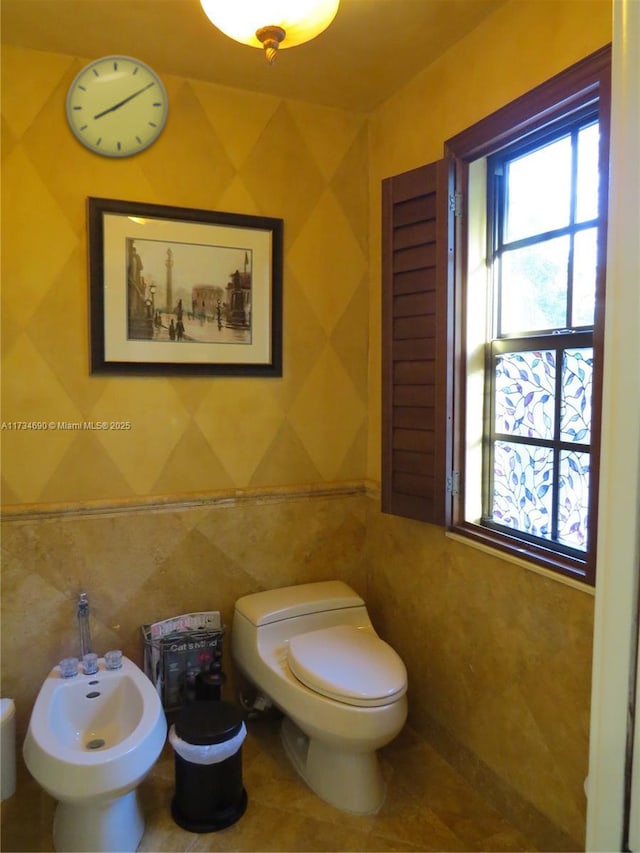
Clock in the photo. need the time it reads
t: 8:10
